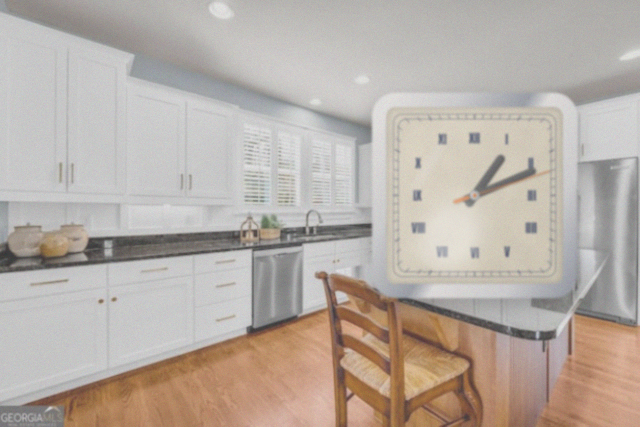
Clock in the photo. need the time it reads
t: 1:11:12
